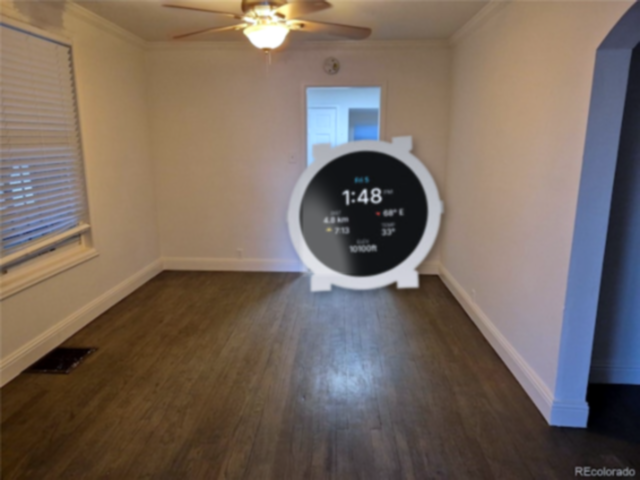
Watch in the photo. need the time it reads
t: 1:48
